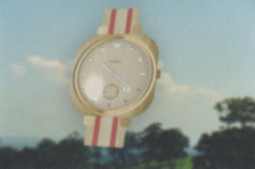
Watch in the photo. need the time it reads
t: 10:21
